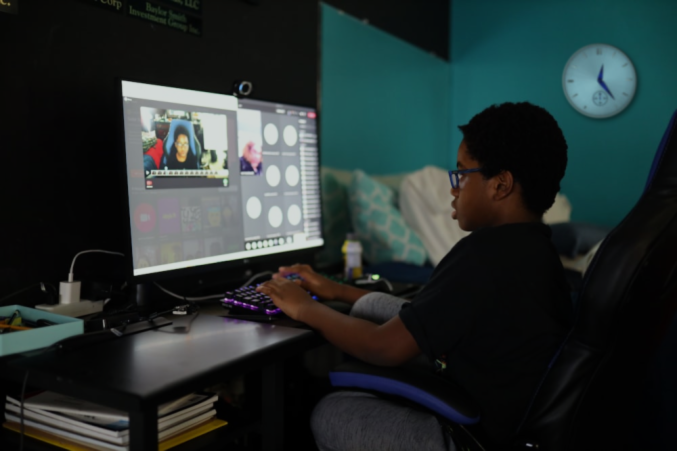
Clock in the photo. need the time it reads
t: 12:24
